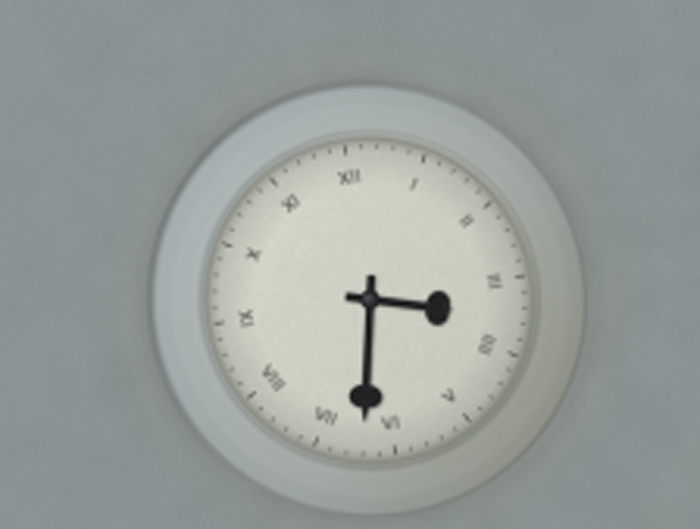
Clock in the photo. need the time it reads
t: 3:32
